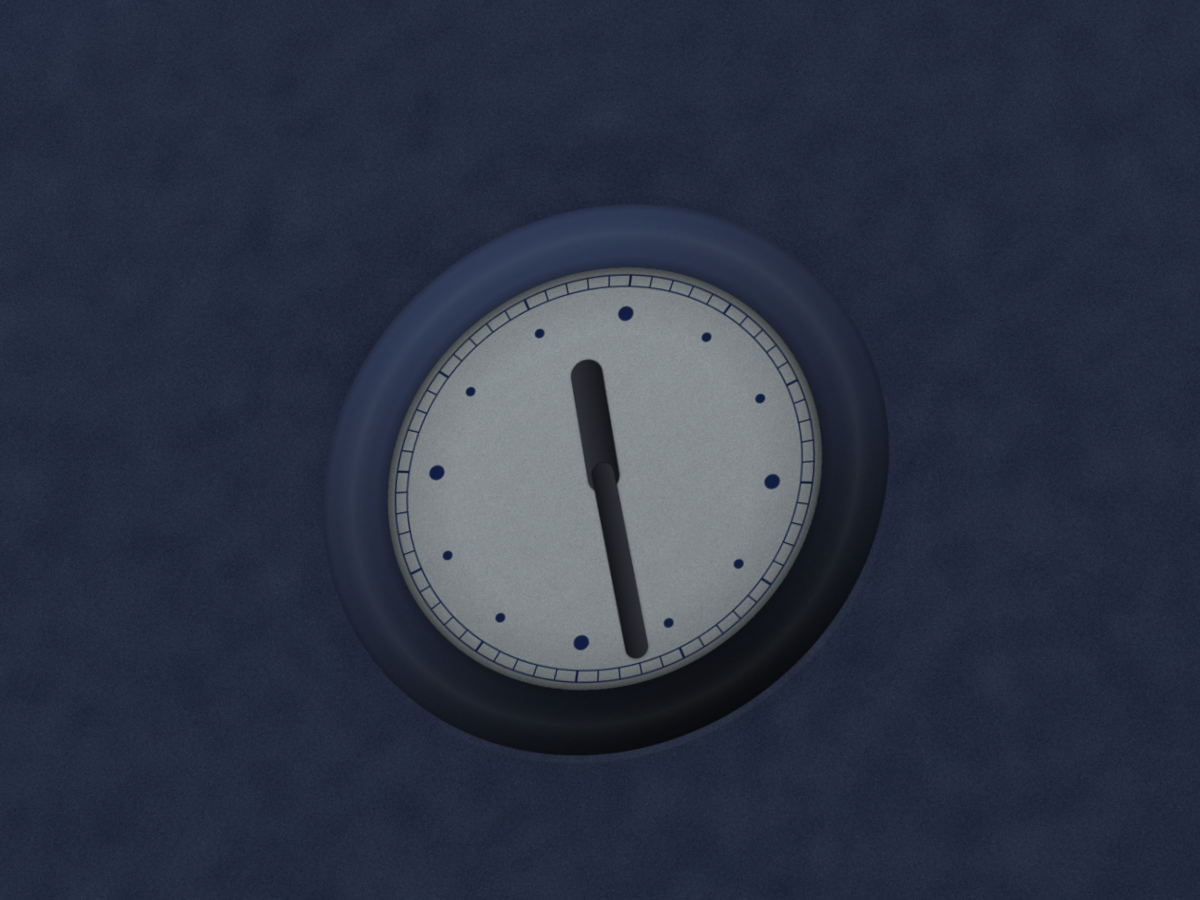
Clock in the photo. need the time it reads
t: 11:27
